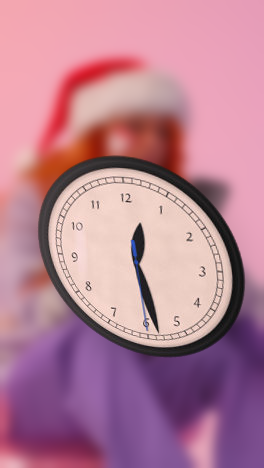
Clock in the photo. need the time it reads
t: 12:28:30
